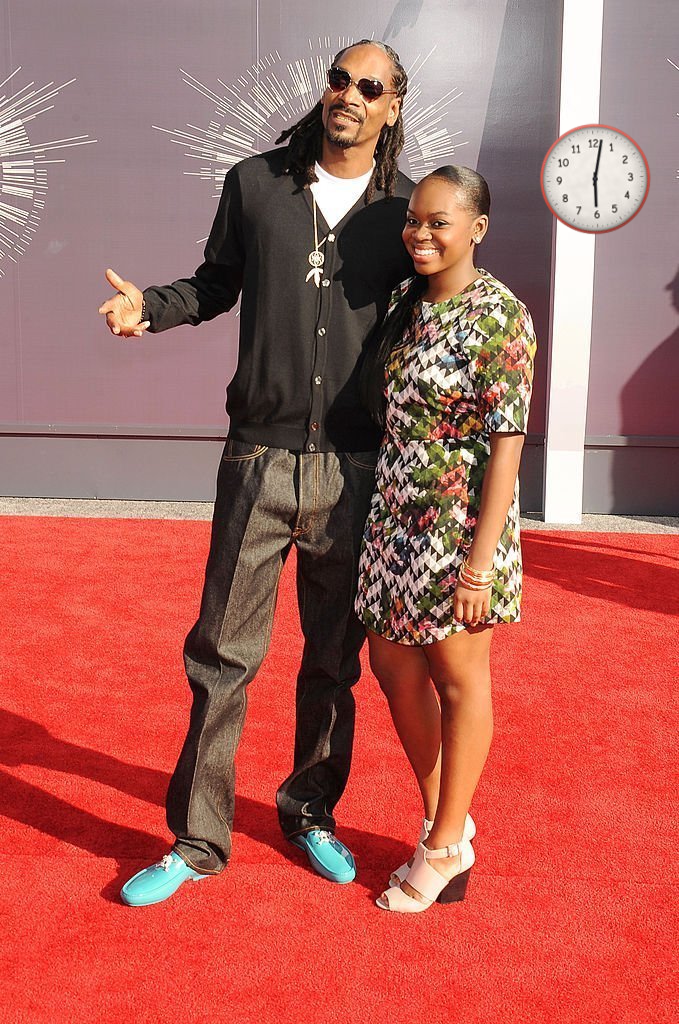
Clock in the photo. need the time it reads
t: 6:02
